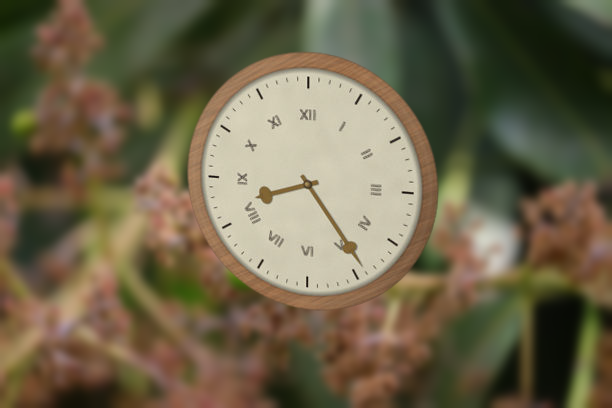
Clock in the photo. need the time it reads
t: 8:24
